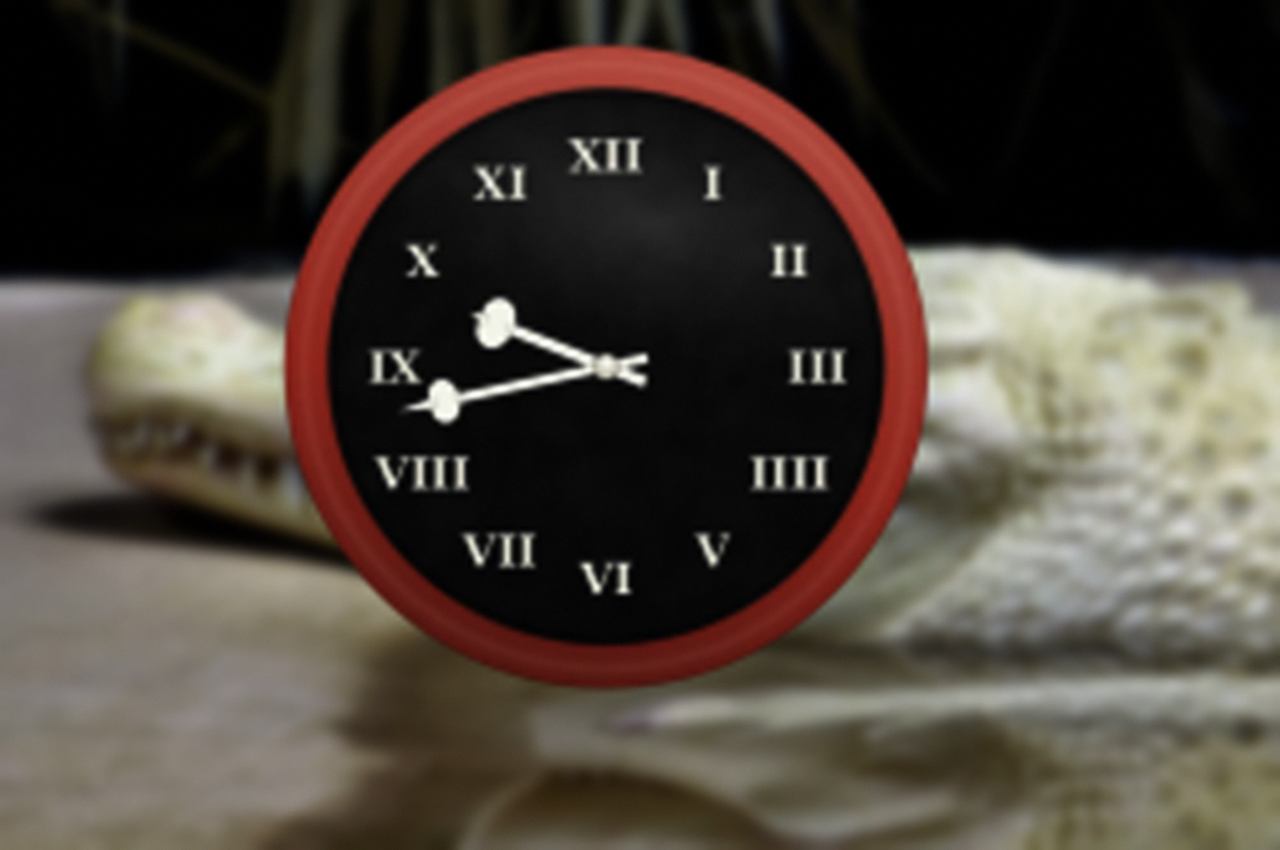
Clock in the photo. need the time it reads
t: 9:43
